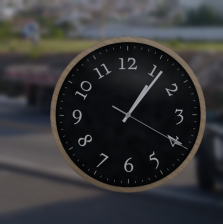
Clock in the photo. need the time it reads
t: 1:06:20
